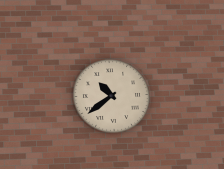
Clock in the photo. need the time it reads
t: 10:39
